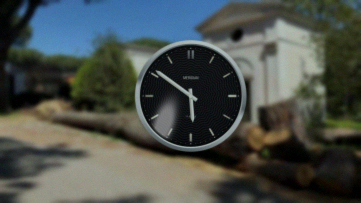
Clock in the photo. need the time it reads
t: 5:51
